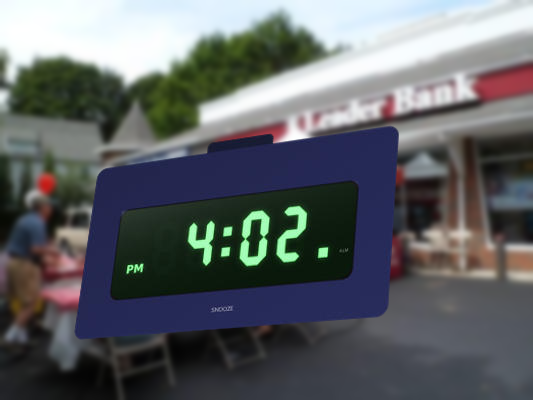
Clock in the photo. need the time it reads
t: 4:02
